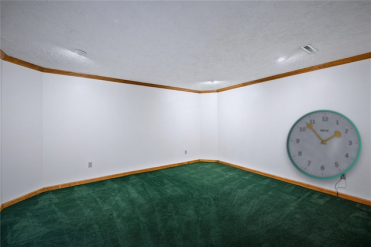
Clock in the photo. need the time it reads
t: 1:53
